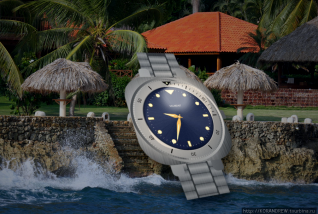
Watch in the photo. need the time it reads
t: 9:34
